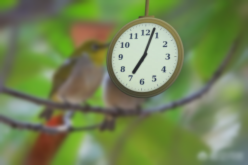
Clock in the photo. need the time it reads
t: 7:03
